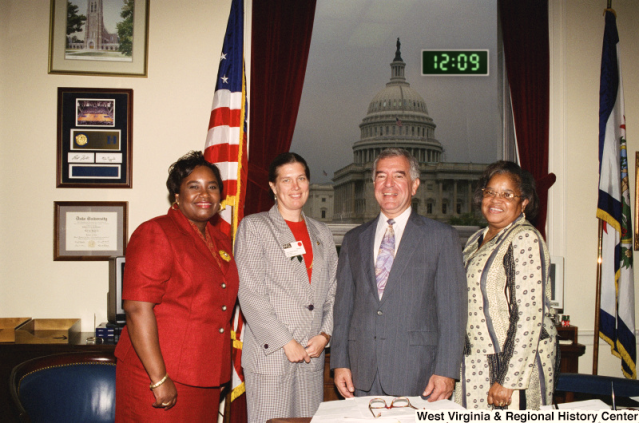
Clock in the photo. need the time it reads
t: 12:09
